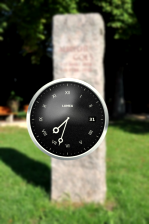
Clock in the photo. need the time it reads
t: 7:33
